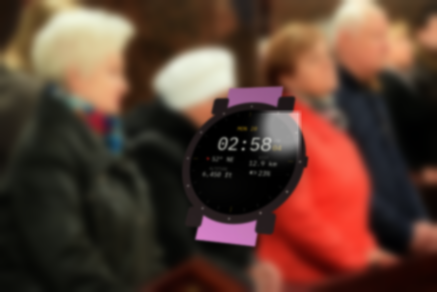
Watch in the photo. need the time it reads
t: 2:58
